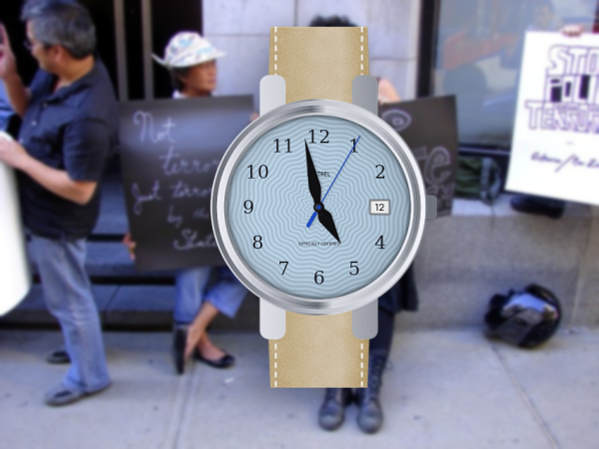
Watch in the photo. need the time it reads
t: 4:58:05
